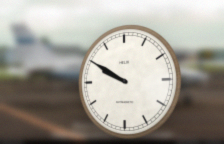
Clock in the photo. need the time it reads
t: 9:50
